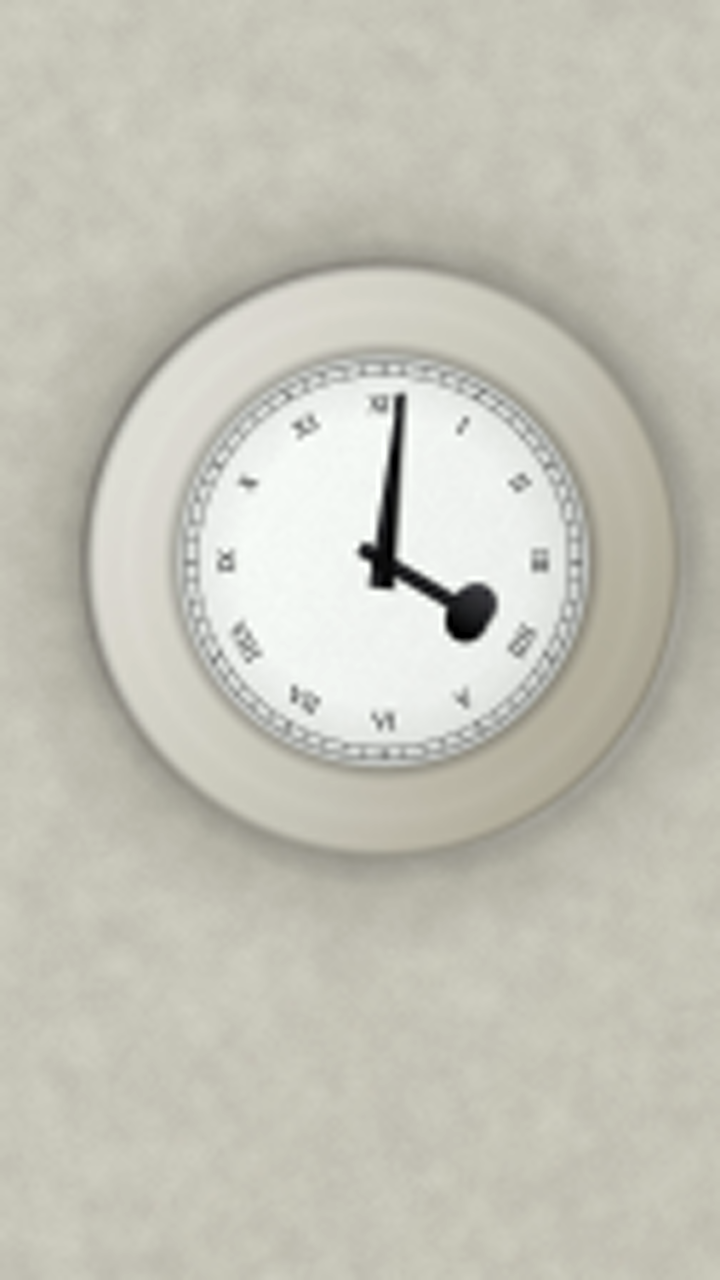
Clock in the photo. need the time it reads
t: 4:01
